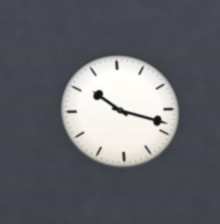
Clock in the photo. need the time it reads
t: 10:18
